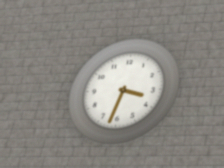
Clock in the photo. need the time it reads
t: 3:32
